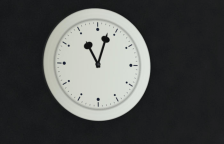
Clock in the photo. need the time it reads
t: 11:03
